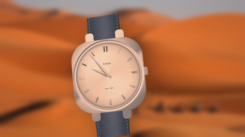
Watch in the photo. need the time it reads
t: 9:54
